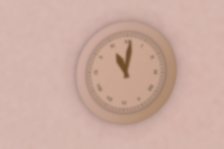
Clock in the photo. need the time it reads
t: 11:01
